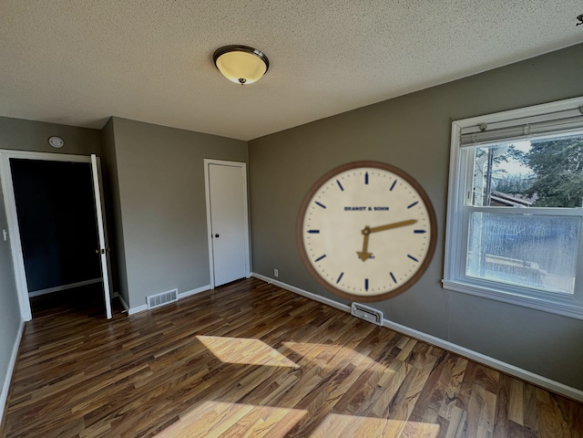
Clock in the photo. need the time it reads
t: 6:13
